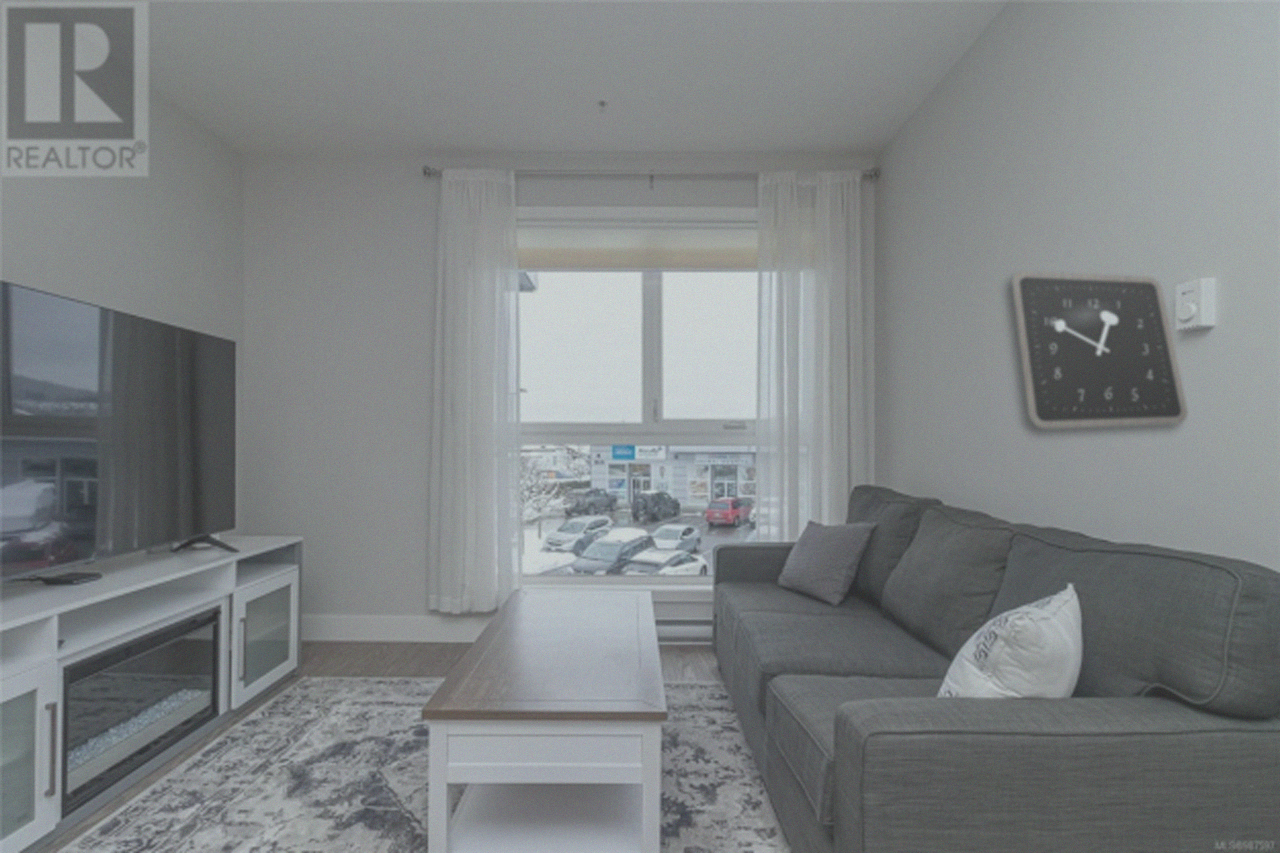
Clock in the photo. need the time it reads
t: 12:50
